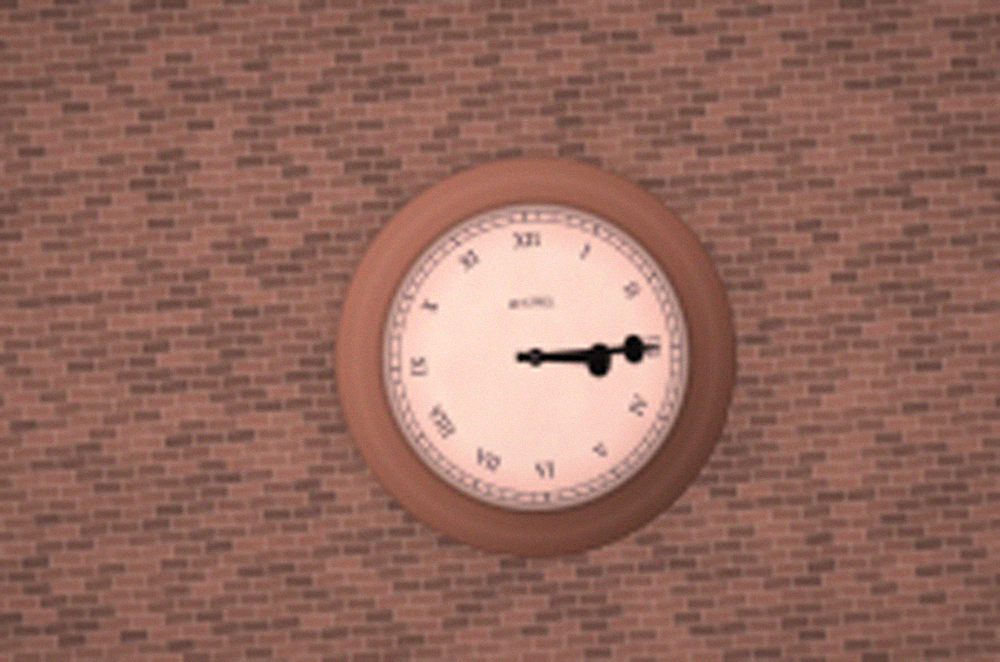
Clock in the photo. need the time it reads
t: 3:15
